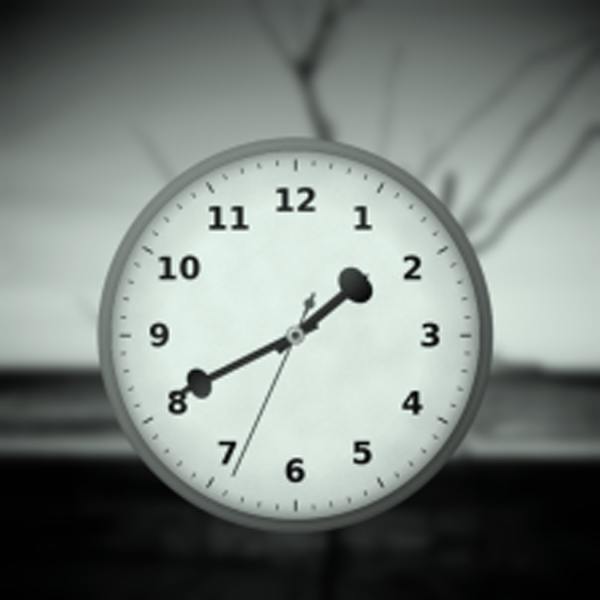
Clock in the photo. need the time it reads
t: 1:40:34
